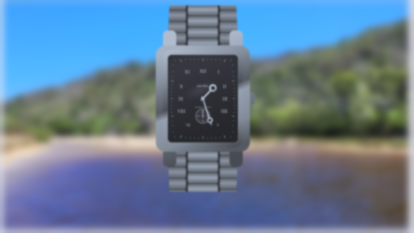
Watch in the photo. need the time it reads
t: 1:27
